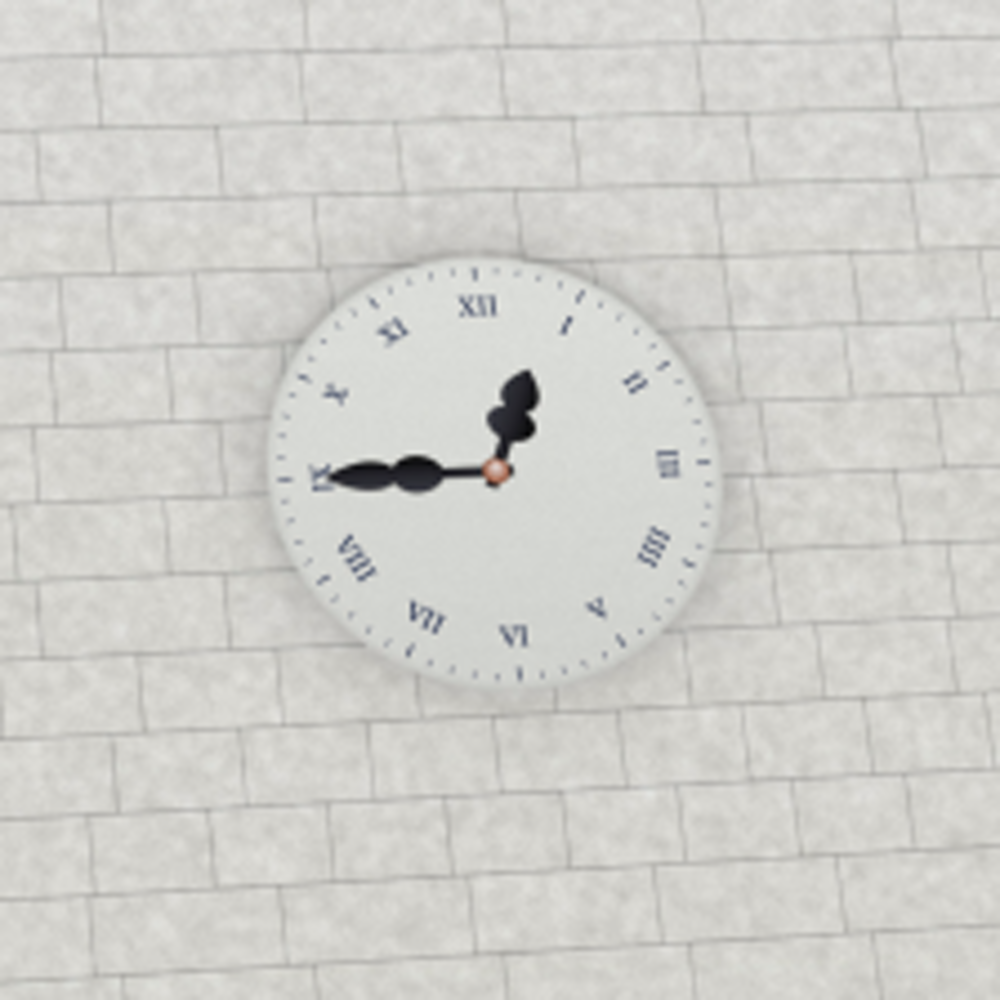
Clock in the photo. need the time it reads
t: 12:45
